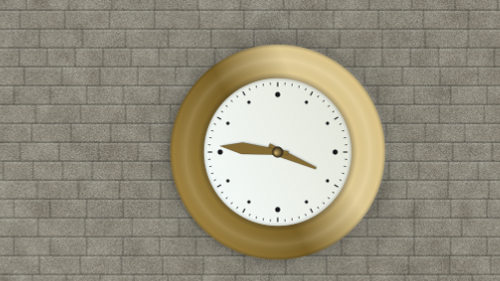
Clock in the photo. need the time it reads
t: 3:46
